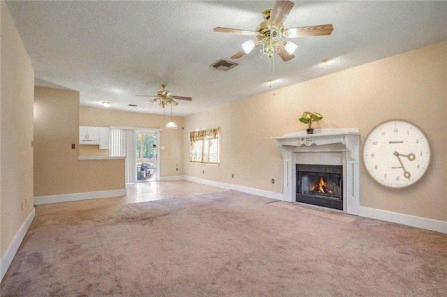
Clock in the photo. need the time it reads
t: 3:26
